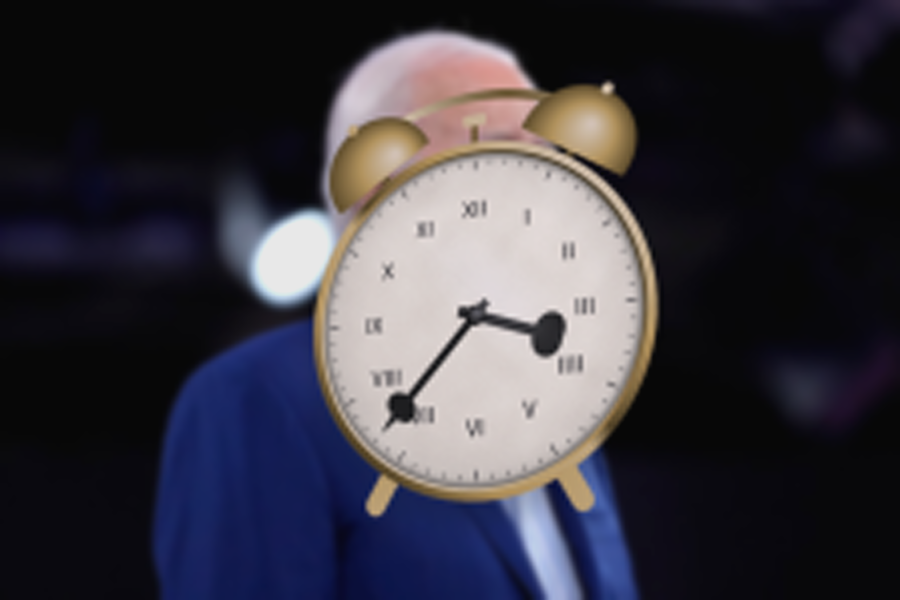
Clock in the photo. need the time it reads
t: 3:37
